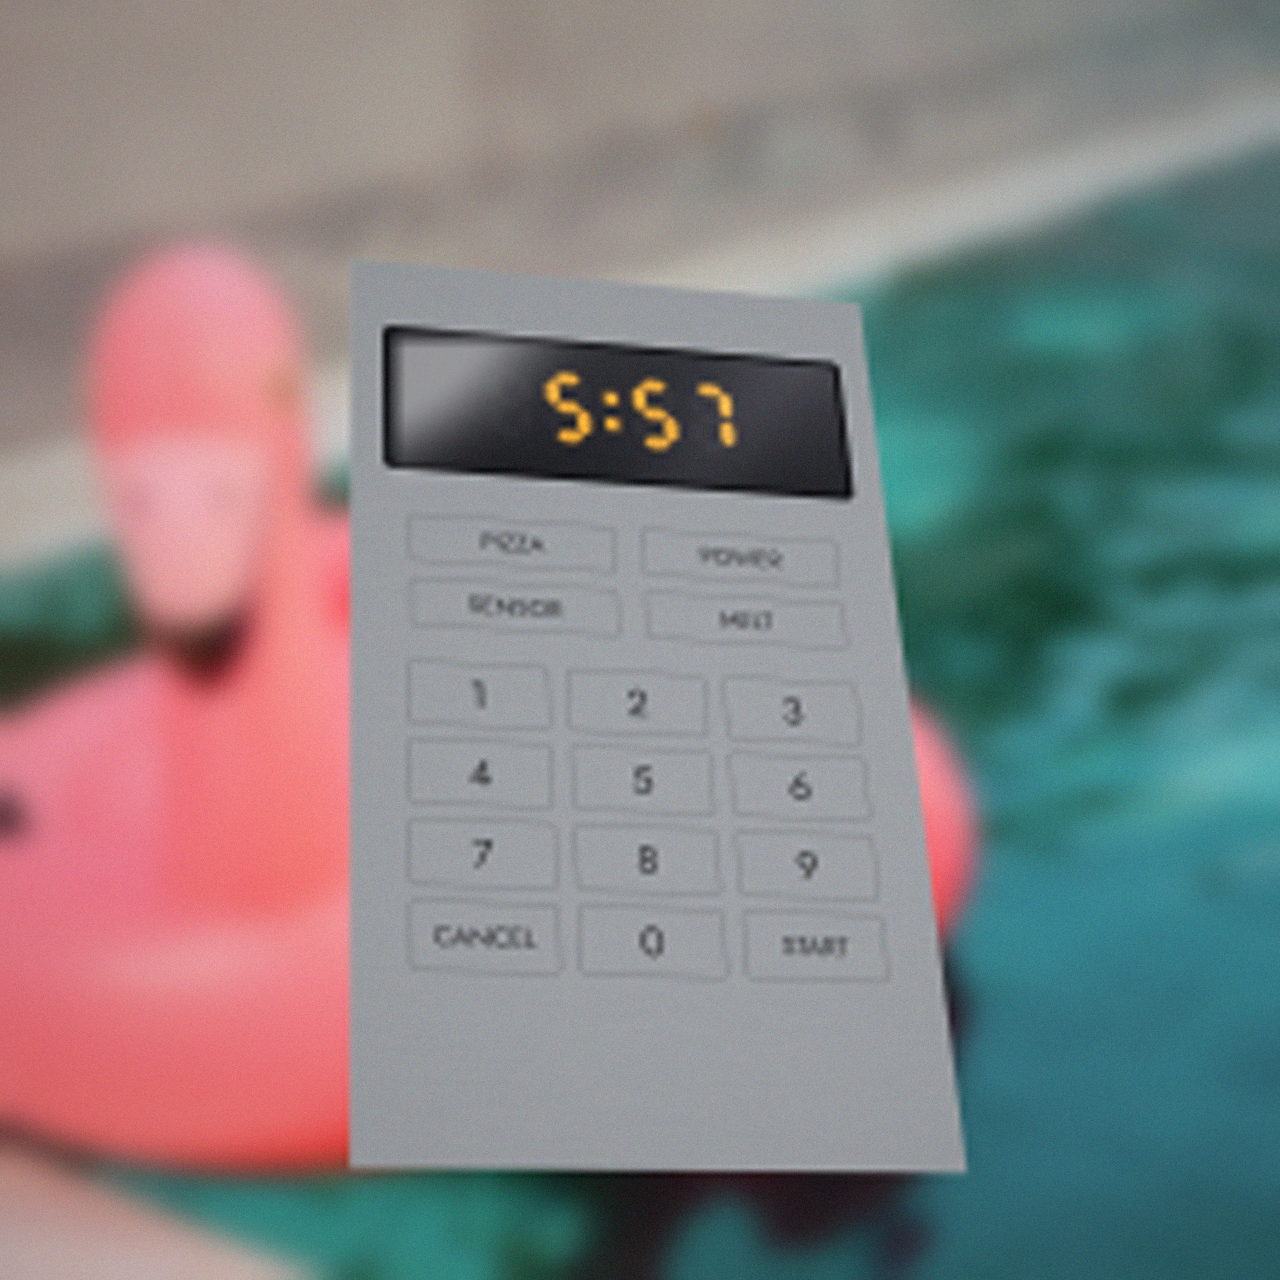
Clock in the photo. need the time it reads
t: 5:57
